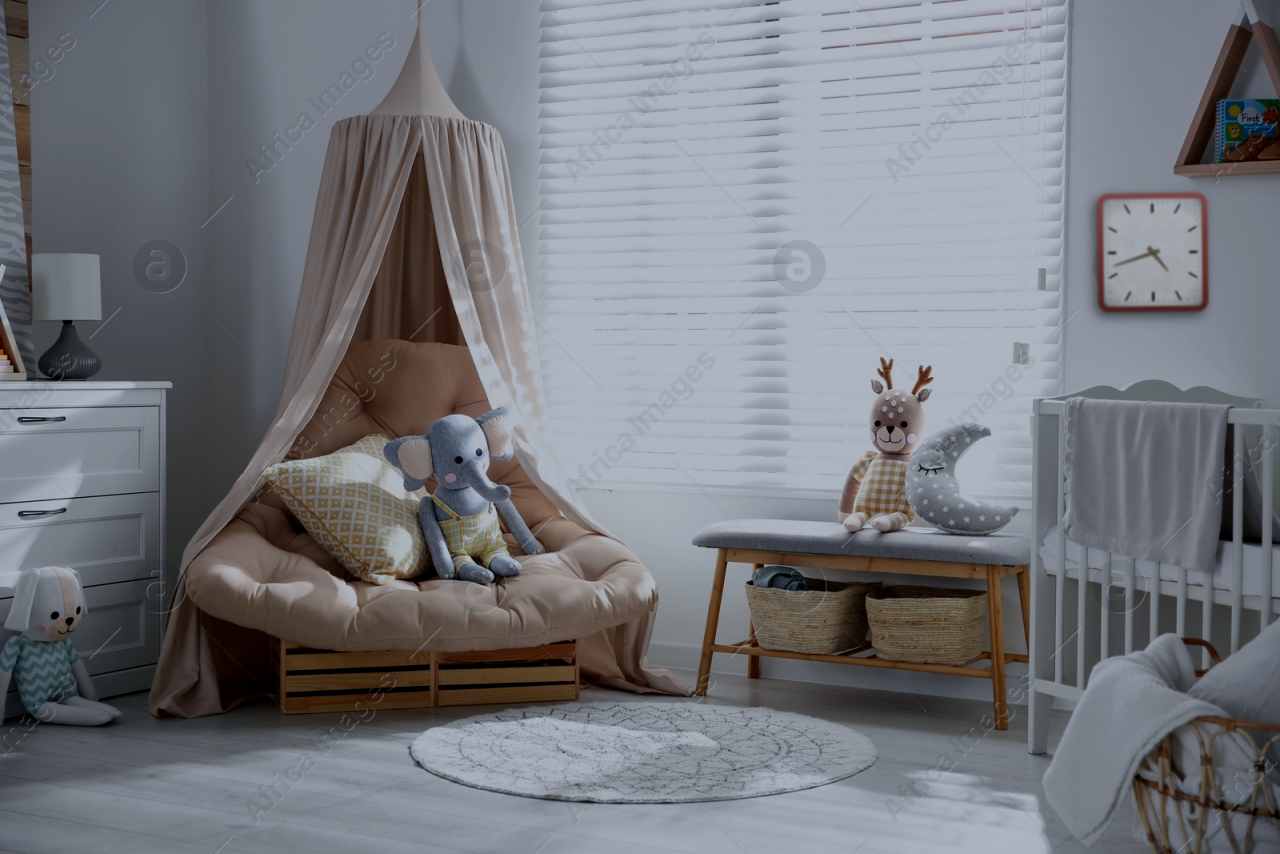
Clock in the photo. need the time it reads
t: 4:42
